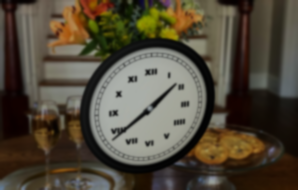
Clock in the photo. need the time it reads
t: 1:39
